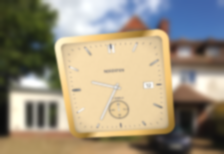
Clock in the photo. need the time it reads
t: 9:35
